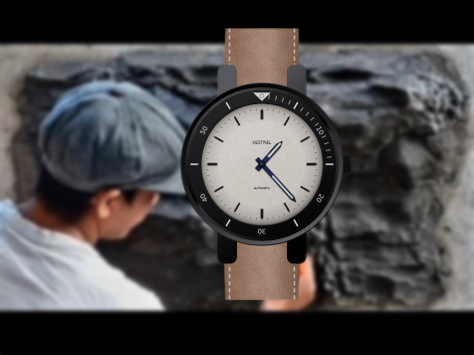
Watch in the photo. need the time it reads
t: 1:23
